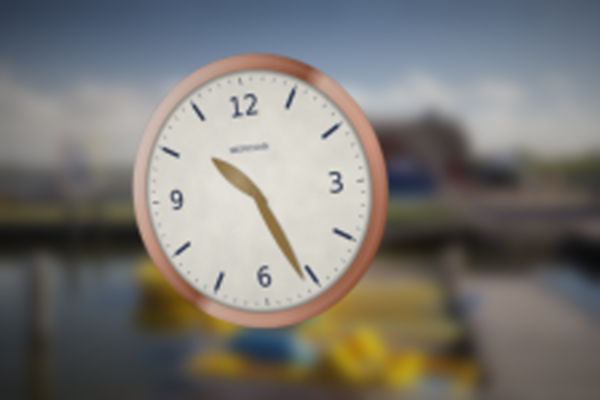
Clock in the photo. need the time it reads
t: 10:26
